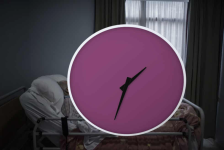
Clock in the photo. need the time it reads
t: 1:33
